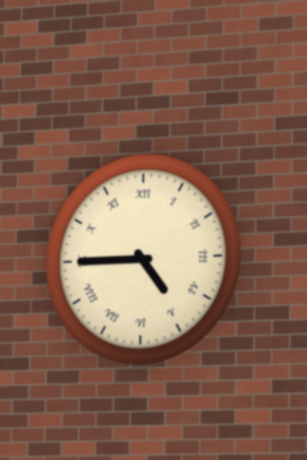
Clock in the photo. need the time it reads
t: 4:45
